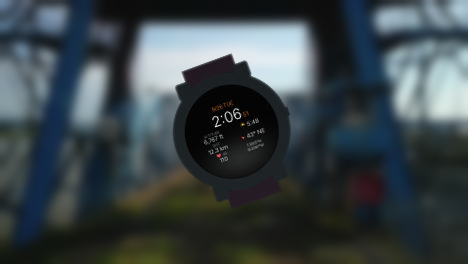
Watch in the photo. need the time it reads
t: 2:06
